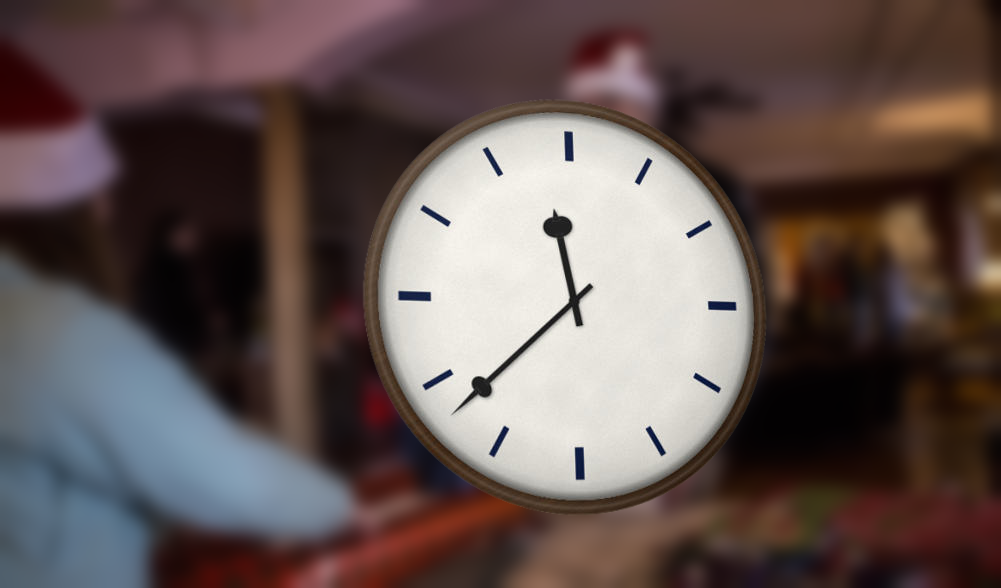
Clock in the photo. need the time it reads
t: 11:38
